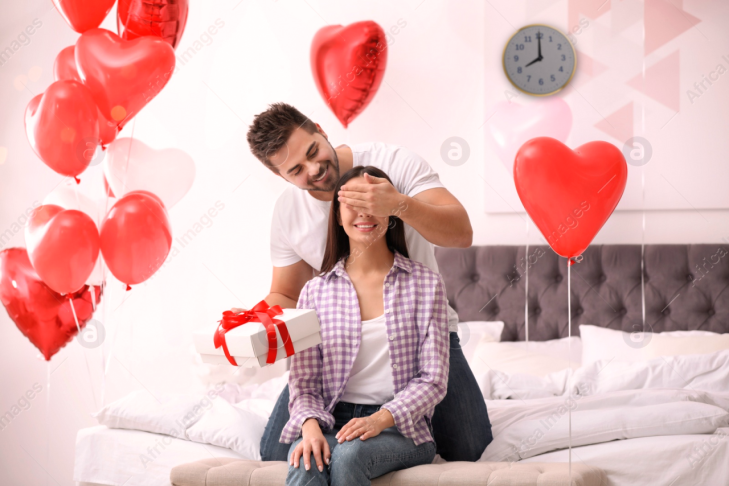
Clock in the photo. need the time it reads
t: 8:00
